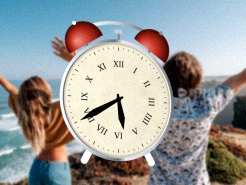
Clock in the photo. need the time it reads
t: 5:40
